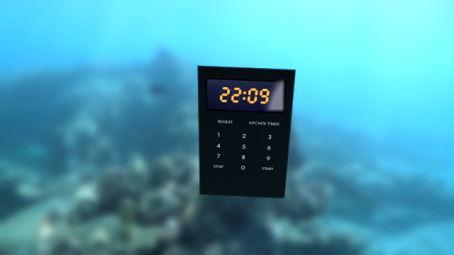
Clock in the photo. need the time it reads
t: 22:09
